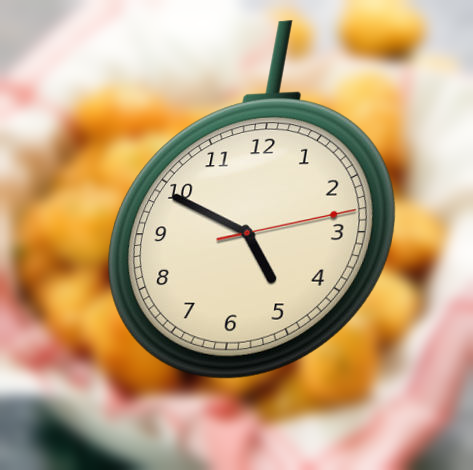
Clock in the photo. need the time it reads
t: 4:49:13
